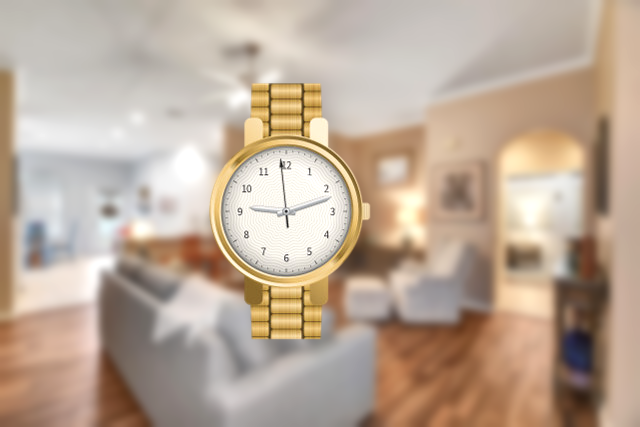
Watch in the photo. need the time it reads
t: 9:11:59
